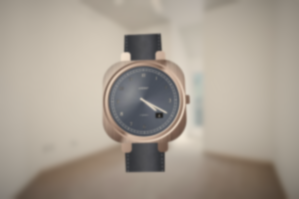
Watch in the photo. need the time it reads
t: 4:20
